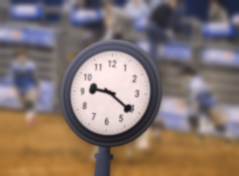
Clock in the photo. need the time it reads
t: 9:21
